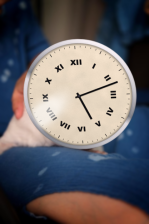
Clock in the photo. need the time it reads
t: 5:12
